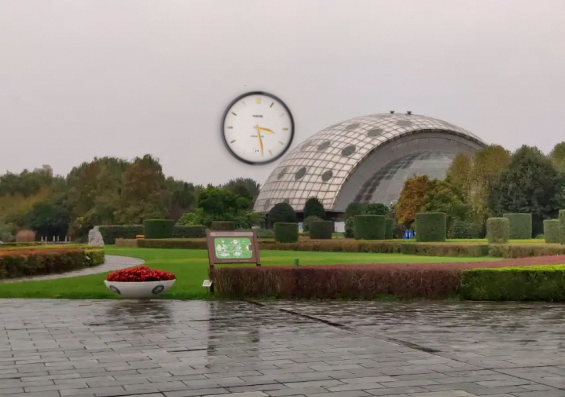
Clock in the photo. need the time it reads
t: 3:28
